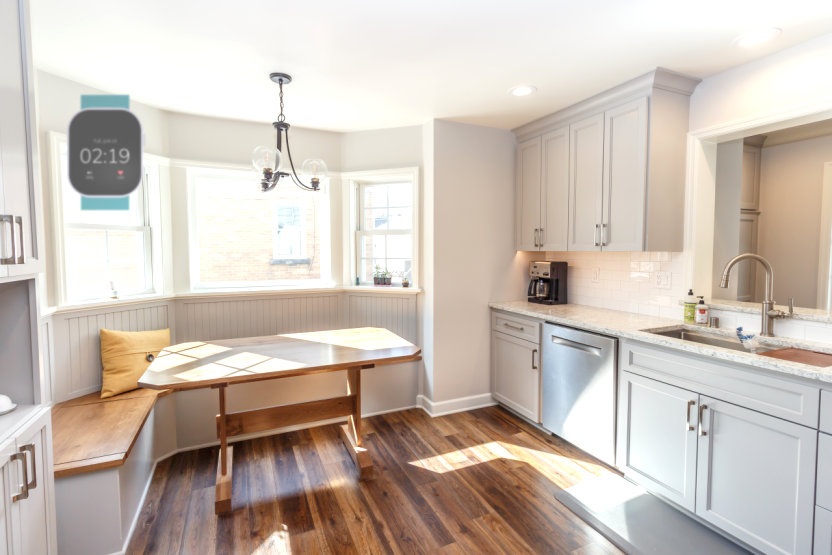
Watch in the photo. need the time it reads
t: 2:19
